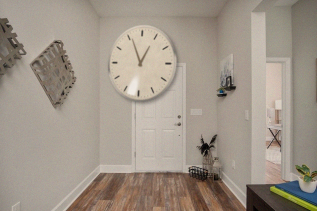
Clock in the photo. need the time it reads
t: 12:56
